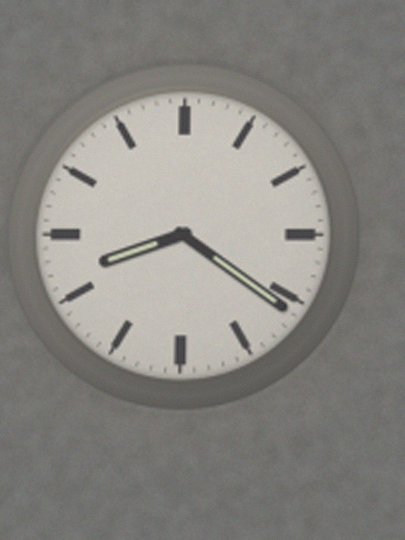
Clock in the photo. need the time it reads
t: 8:21
